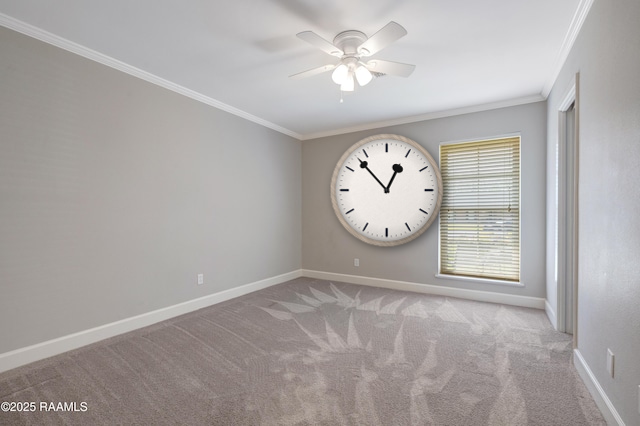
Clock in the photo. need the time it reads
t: 12:53
